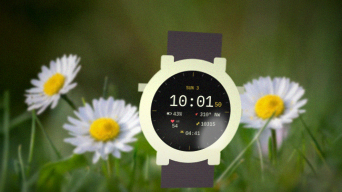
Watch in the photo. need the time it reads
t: 10:01
